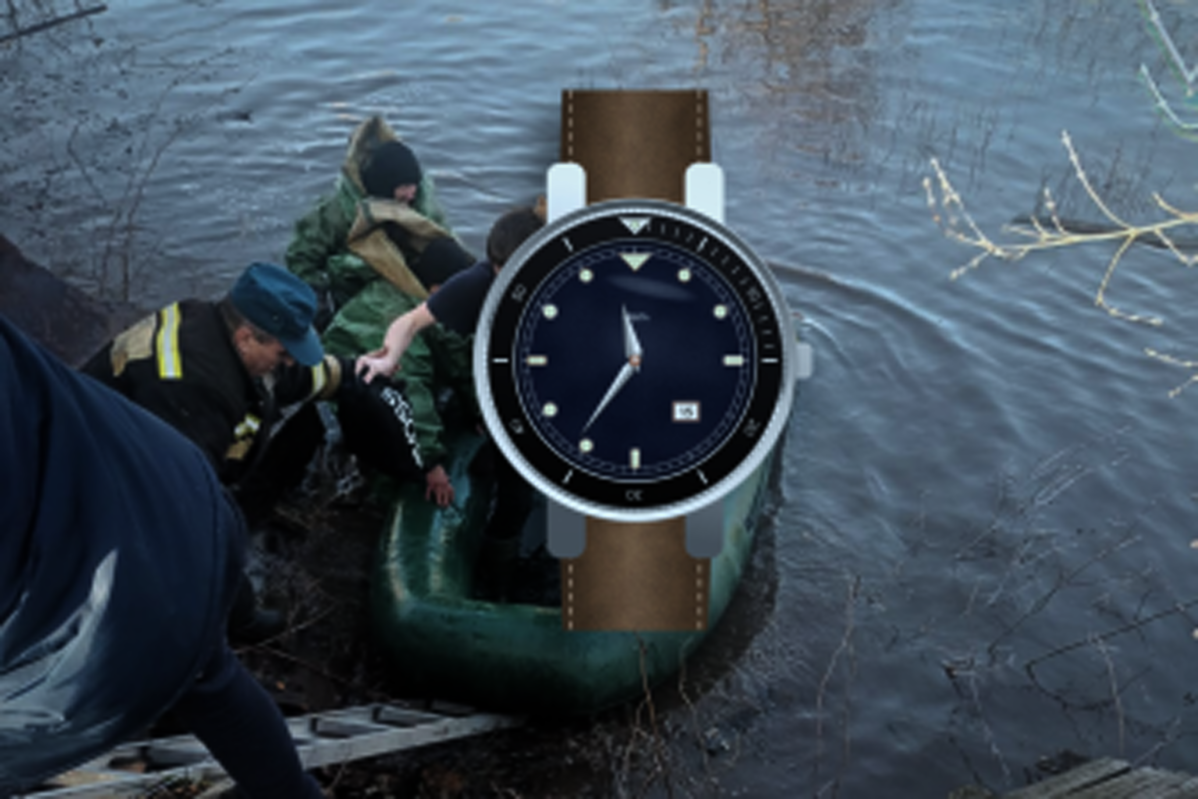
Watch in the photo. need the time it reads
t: 11:36
